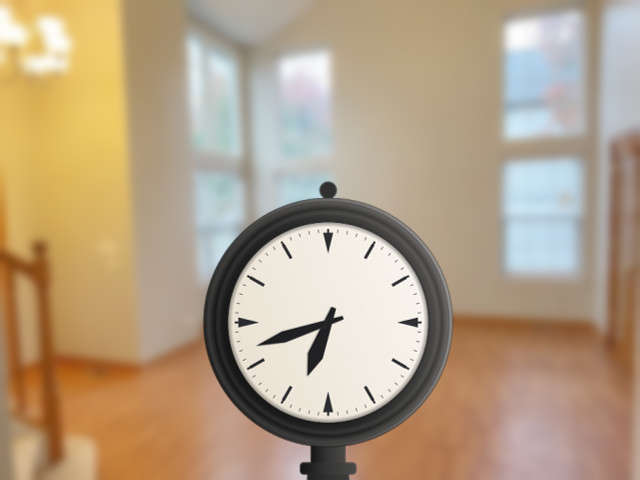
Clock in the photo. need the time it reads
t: 6:42
